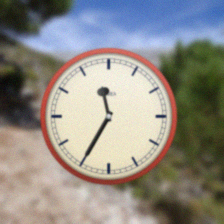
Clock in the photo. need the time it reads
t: 11:35
